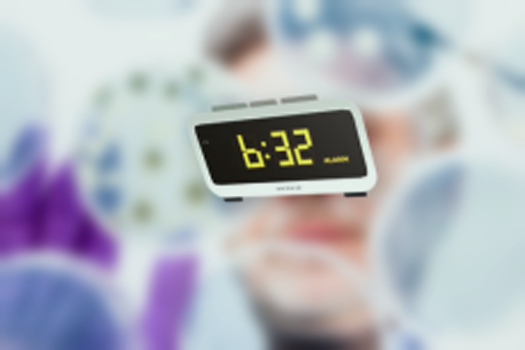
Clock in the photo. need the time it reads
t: 6:32
